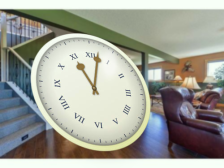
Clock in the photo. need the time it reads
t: 11:02
